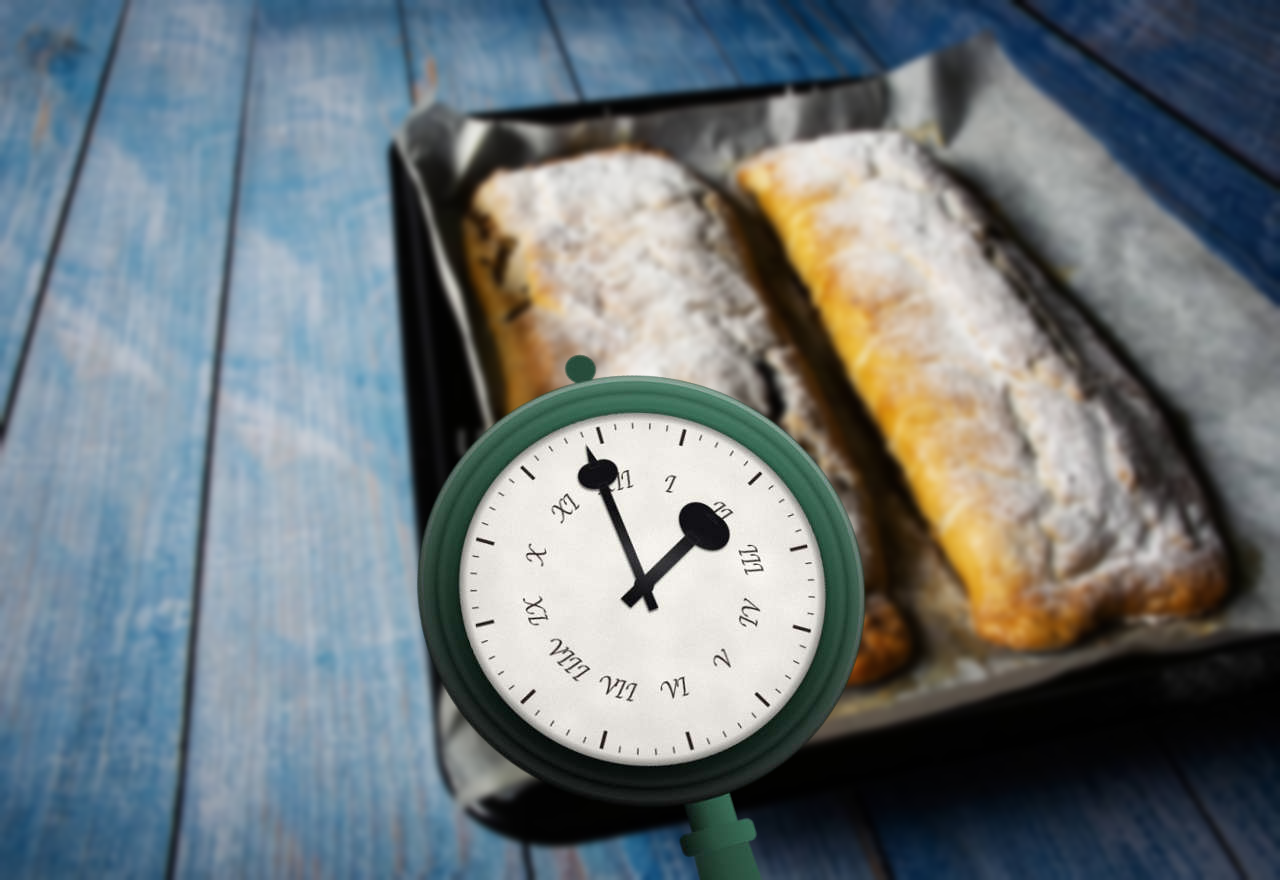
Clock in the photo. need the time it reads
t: 1:59
